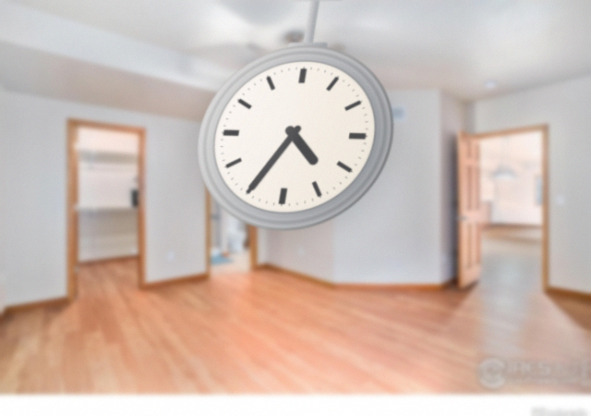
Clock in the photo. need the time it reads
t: 4:35
